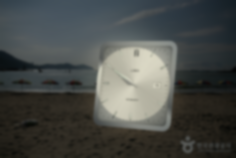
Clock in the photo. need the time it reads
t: 9:50
